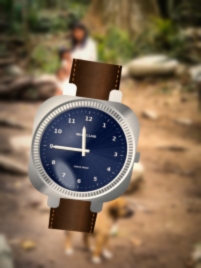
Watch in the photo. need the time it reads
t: 11:45
